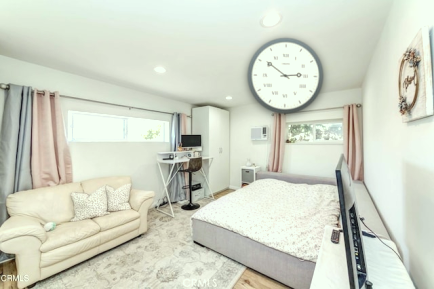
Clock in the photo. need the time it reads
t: 2:51
